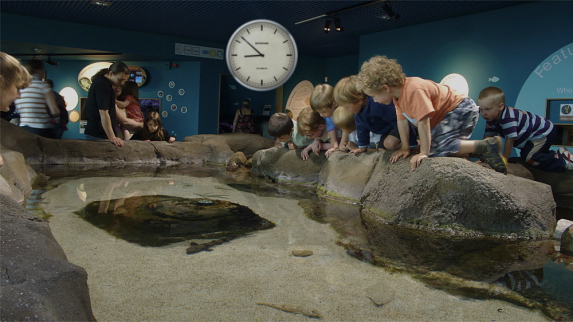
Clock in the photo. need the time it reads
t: 8:52
